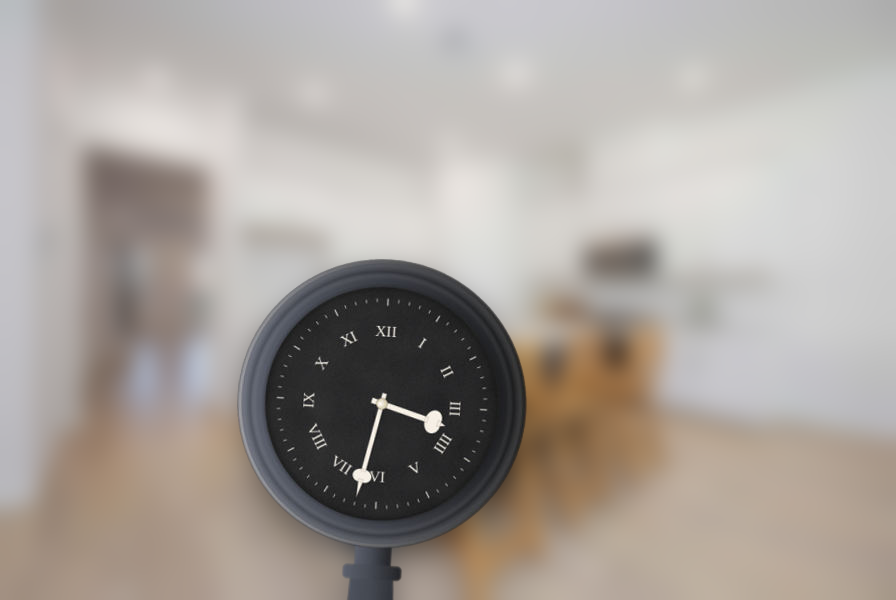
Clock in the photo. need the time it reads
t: 3:32
